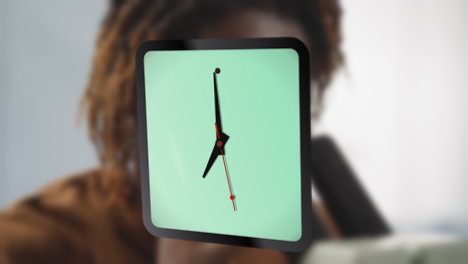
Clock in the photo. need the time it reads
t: 6:59:28
